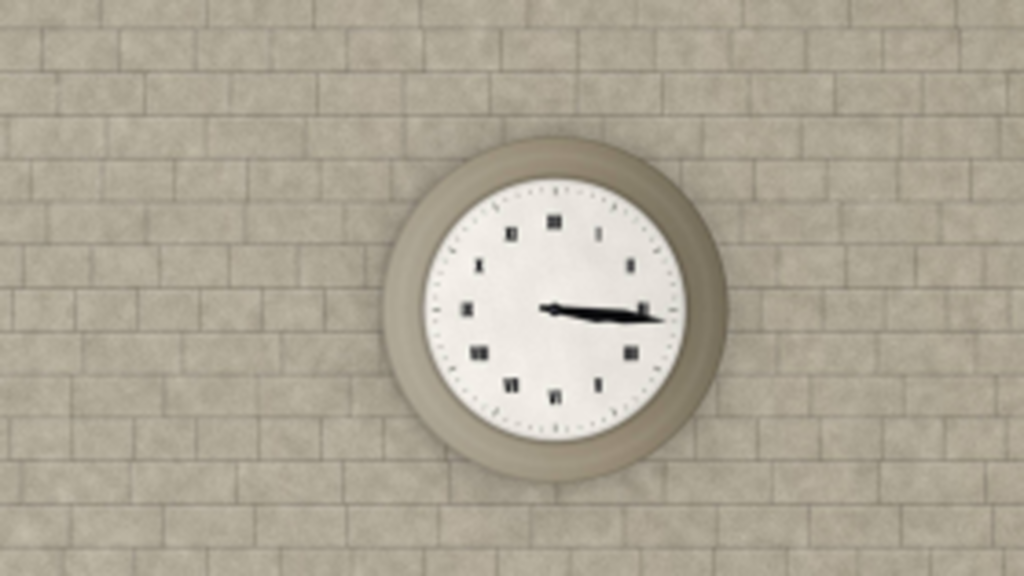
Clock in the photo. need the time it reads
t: 3:16
